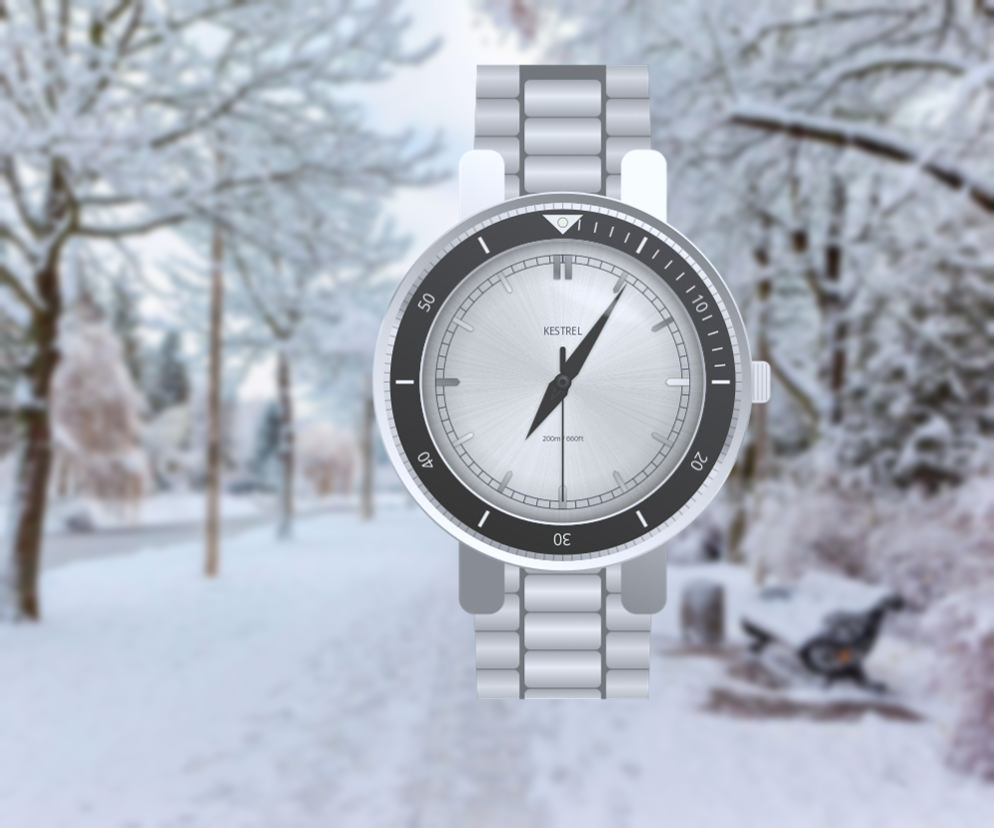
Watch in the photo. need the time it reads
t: 7:05:30
